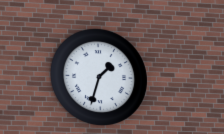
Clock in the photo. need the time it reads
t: 1:33
